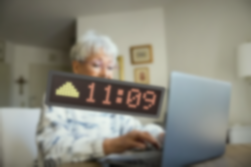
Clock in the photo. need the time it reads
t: 11:09
